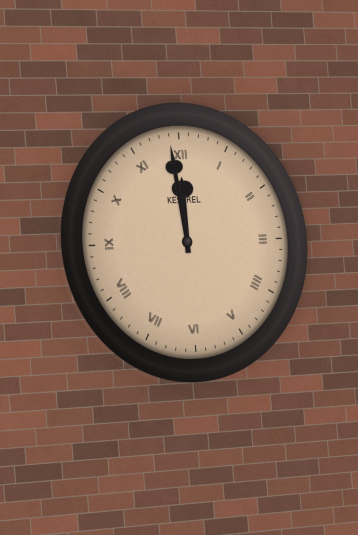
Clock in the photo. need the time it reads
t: 11:59
